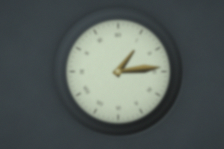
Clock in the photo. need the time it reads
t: 1:14
